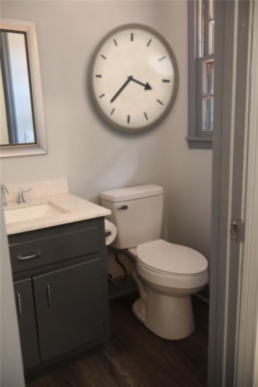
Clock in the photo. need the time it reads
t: 3:37
